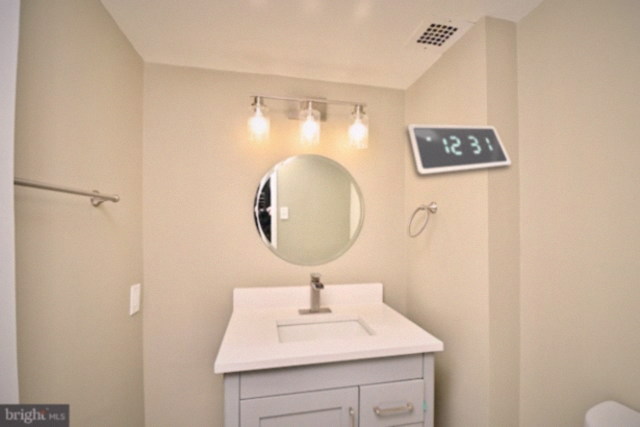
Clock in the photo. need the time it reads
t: 12:31
